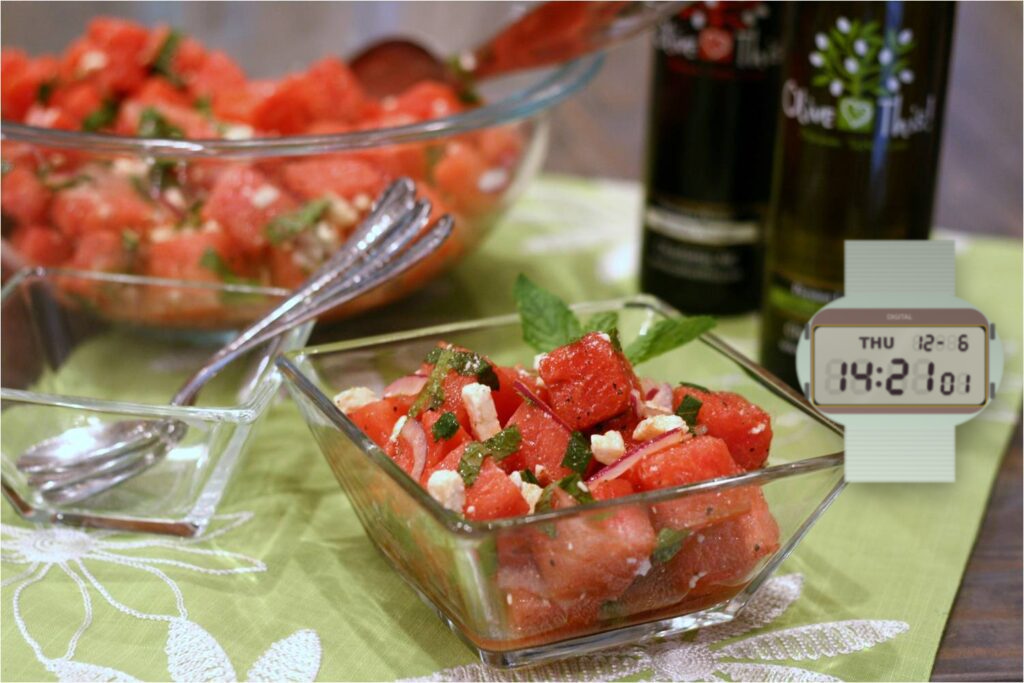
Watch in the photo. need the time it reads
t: 14:21:01
